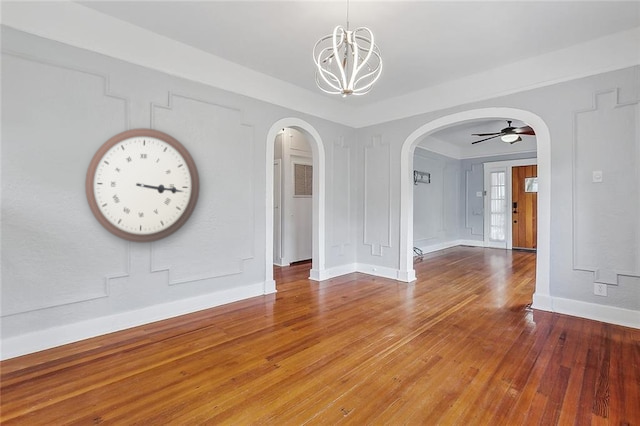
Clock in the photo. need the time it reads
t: 3:16
